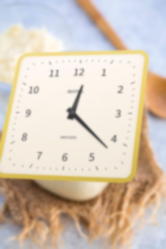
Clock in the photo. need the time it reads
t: 12:22
